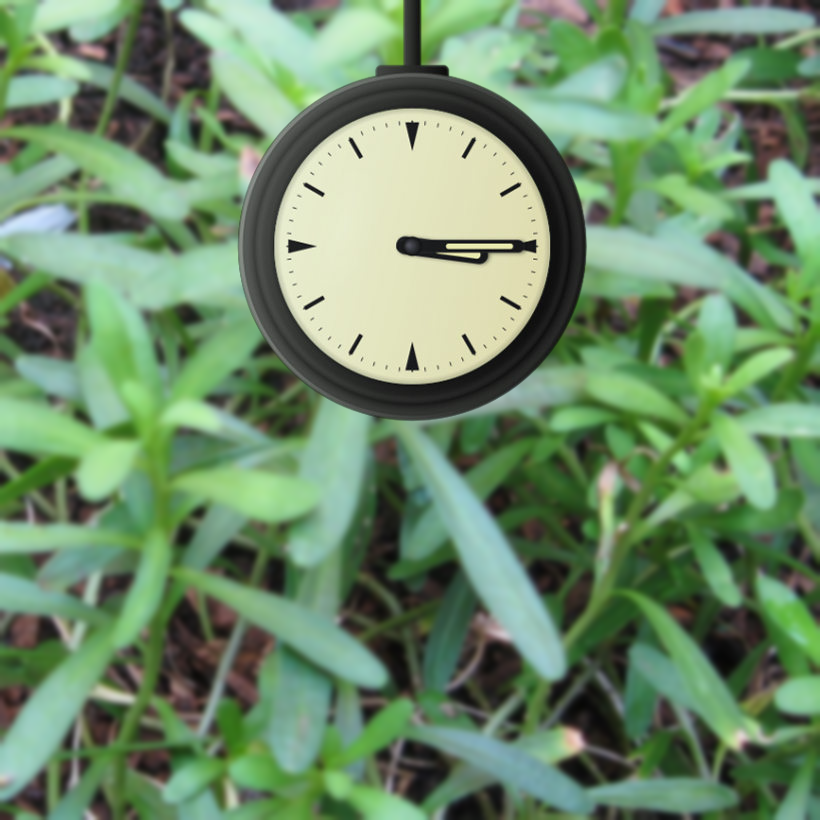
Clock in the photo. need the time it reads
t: 3:15
